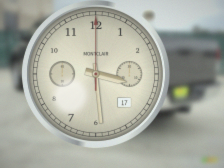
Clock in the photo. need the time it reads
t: 3:29
